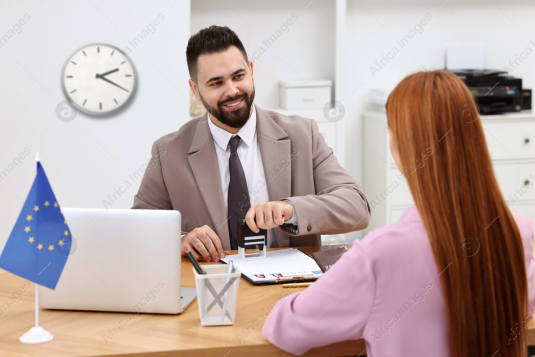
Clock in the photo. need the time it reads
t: 2:20
